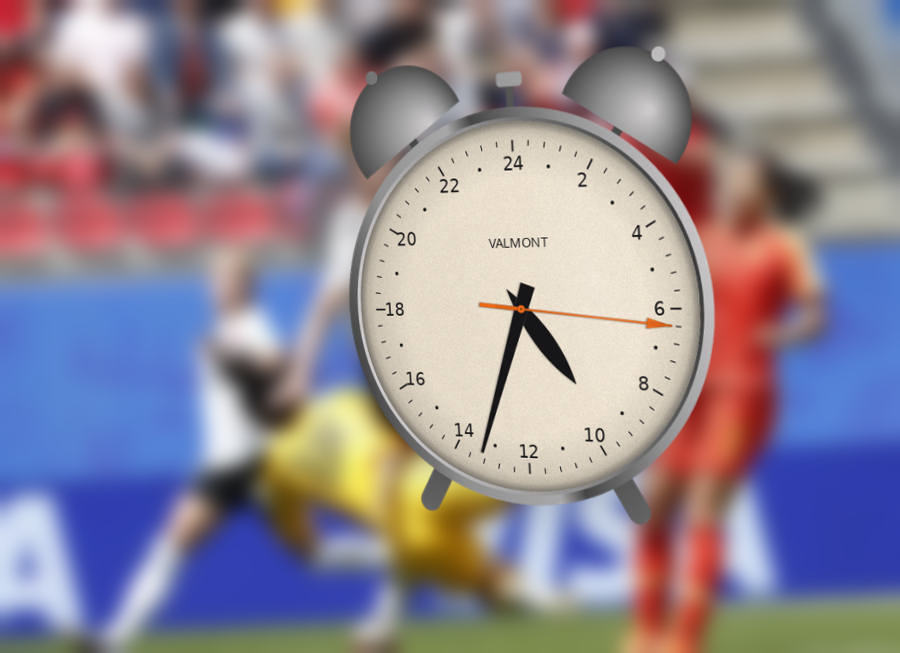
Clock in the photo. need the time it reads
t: 9:33:16
